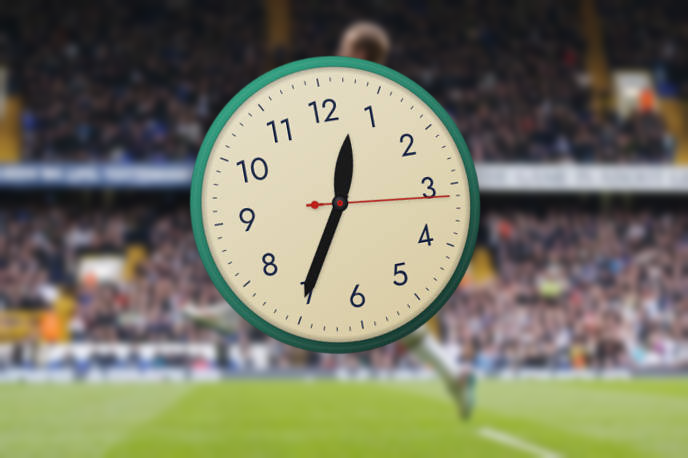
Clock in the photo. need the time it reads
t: 12:35:16
